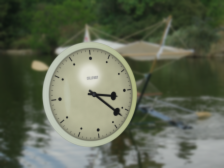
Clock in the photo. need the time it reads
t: 3:22
